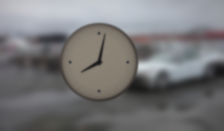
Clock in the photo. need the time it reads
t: 8:02
